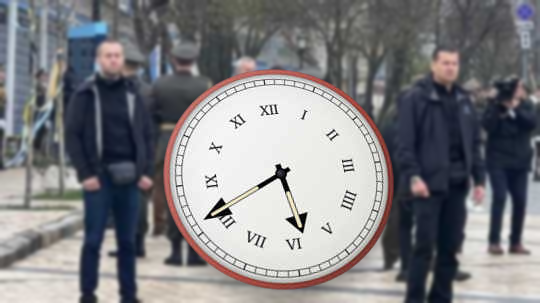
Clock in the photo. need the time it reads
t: 5:41
